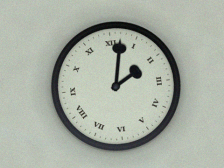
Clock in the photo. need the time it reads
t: 2:02
